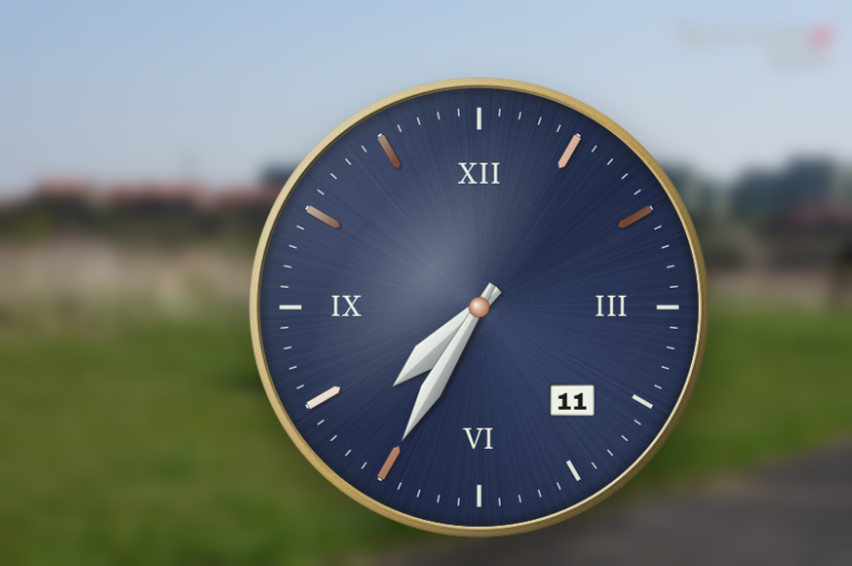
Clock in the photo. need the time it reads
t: 7:35
